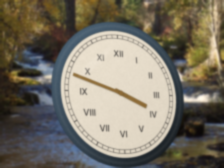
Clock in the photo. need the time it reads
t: 3:48
